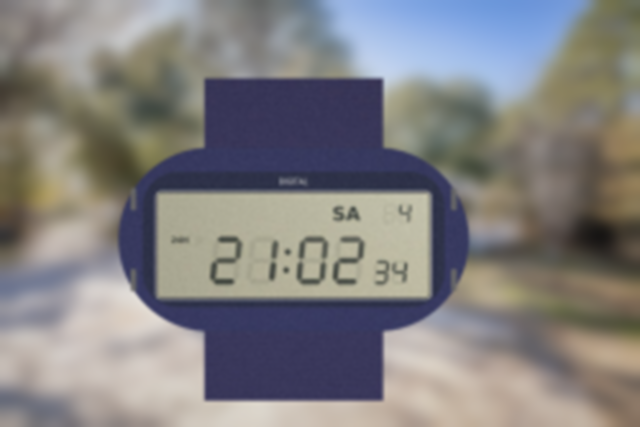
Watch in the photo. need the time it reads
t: 21:02:34
